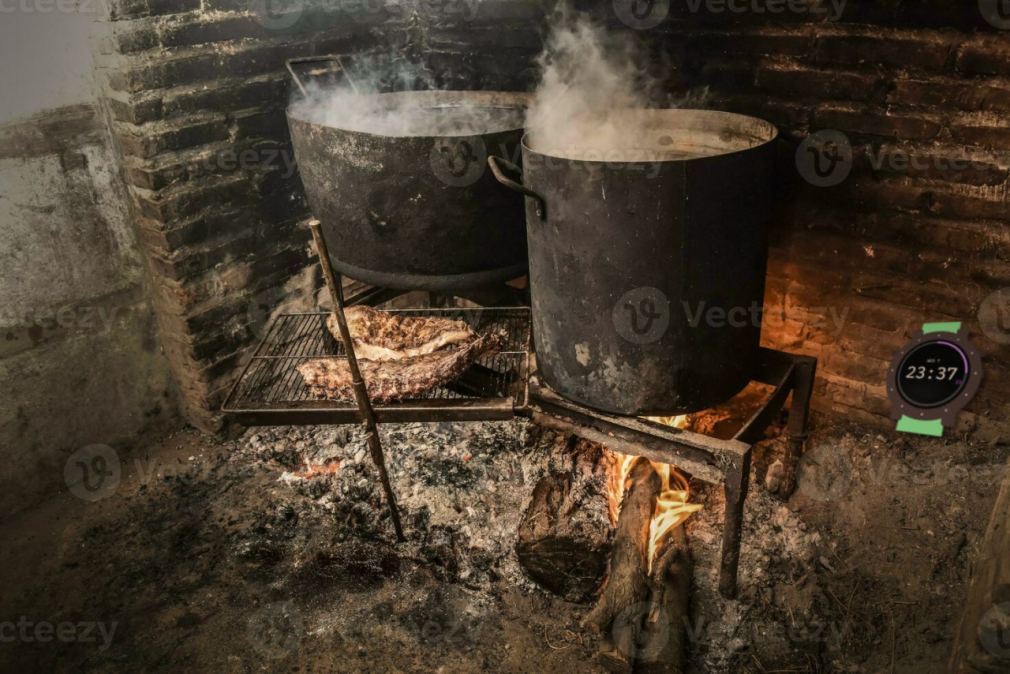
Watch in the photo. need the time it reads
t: 23:37
